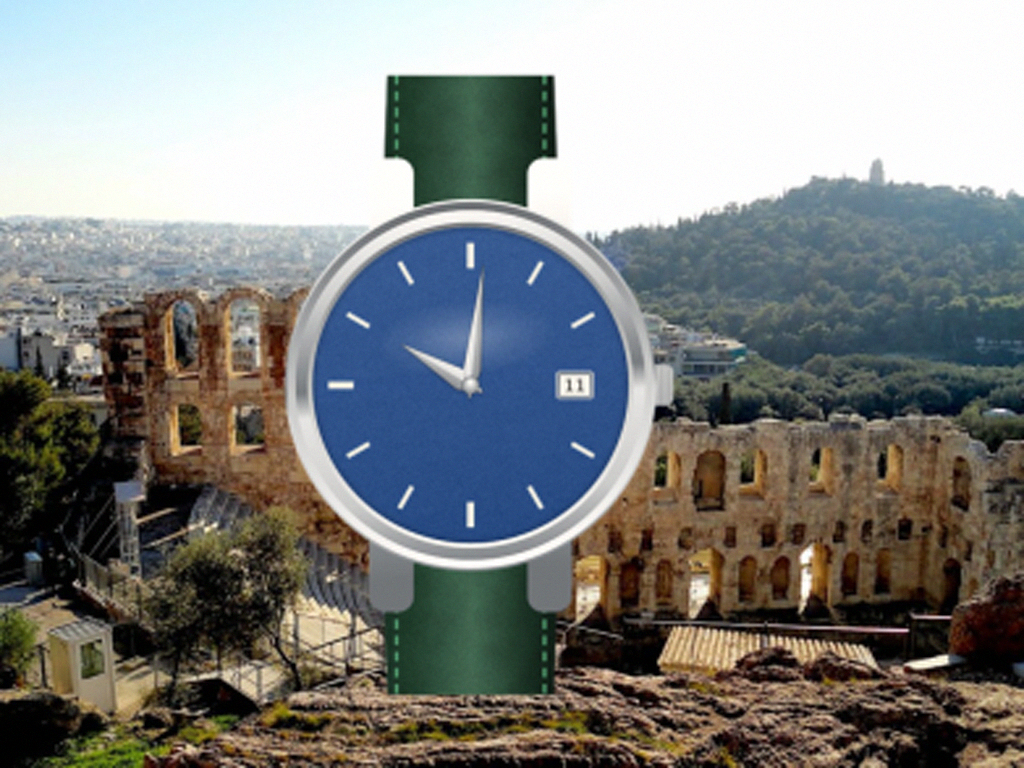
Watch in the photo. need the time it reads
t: 10:01
